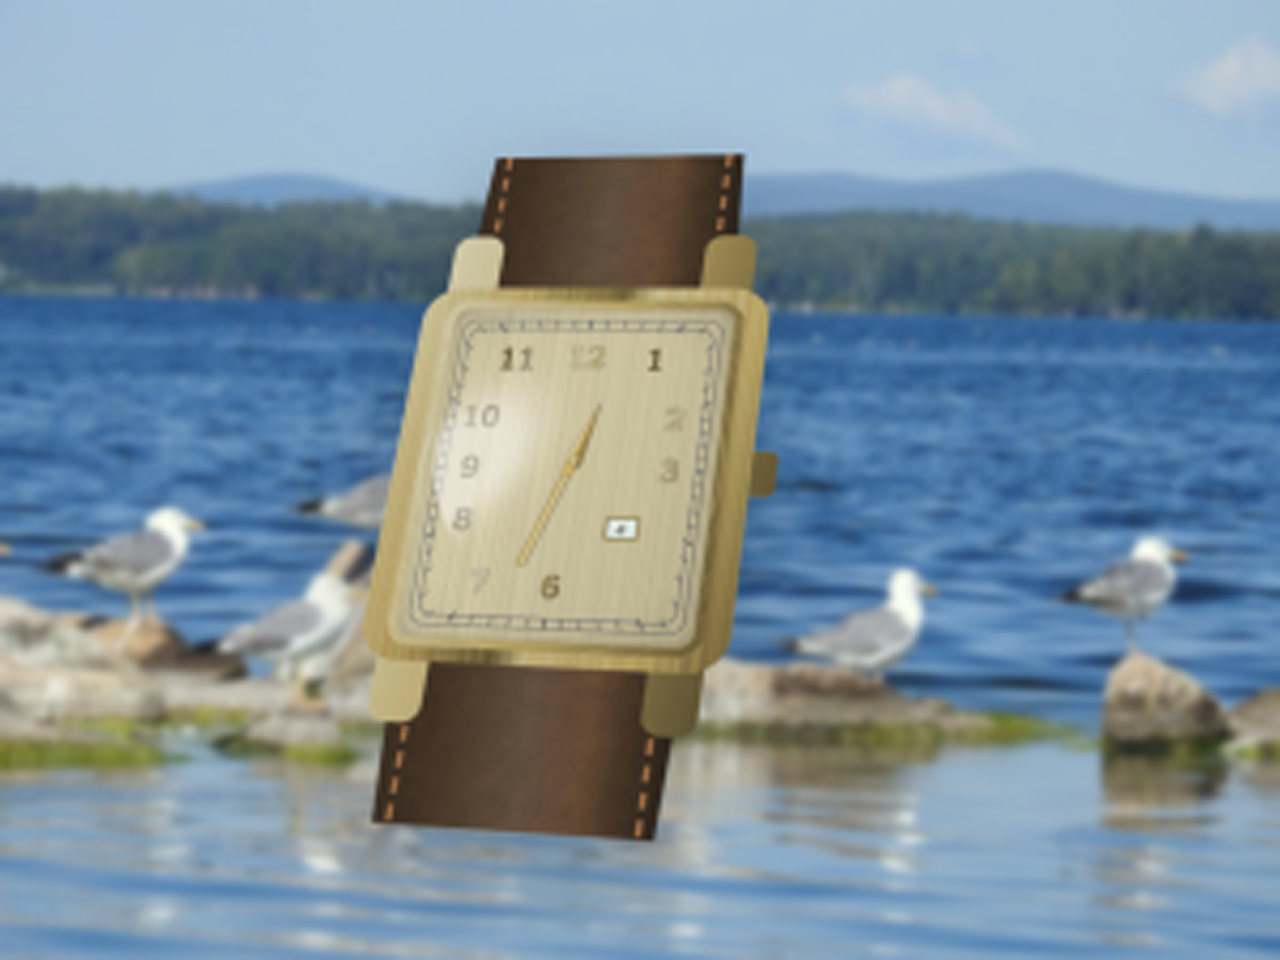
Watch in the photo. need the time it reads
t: 12:33
